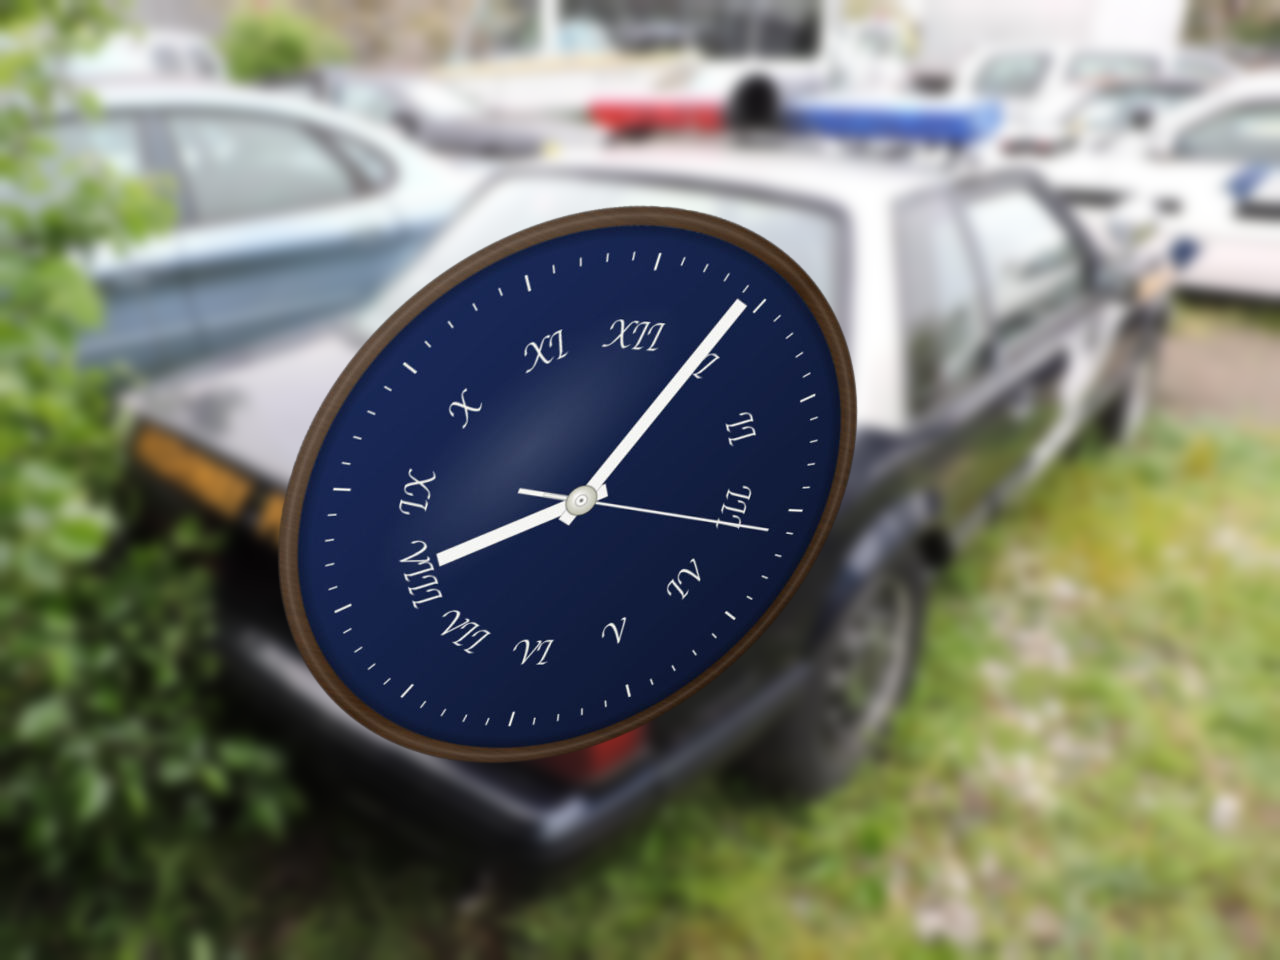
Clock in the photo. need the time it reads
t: 8:04:16
